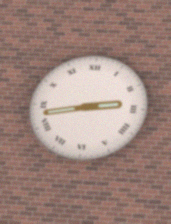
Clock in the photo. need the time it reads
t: 2:43
